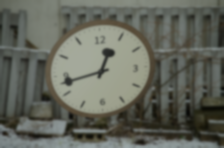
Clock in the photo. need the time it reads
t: 12:43
